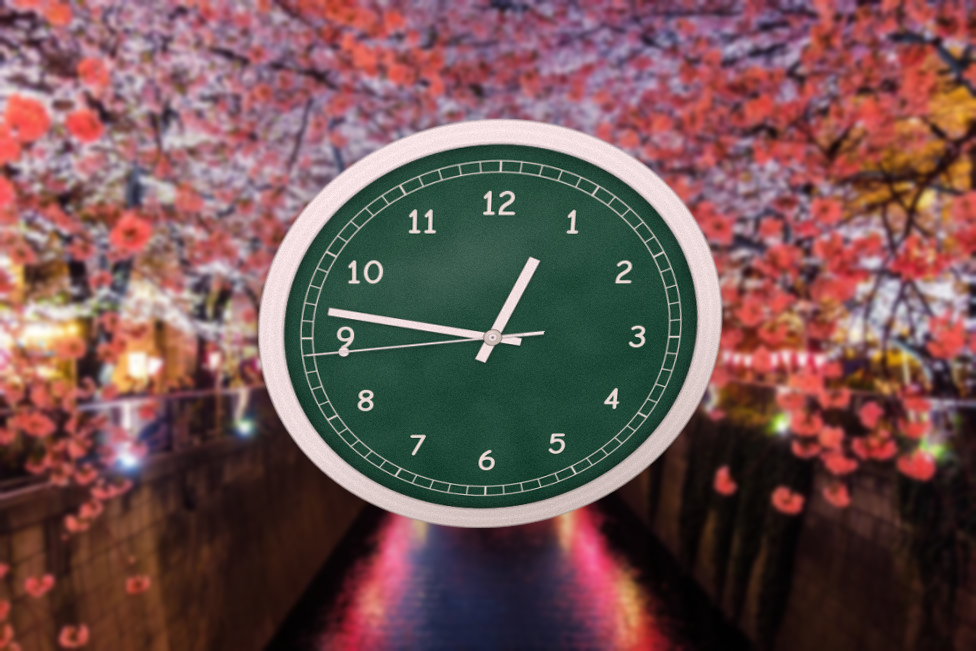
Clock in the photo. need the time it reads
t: 12:46:44
